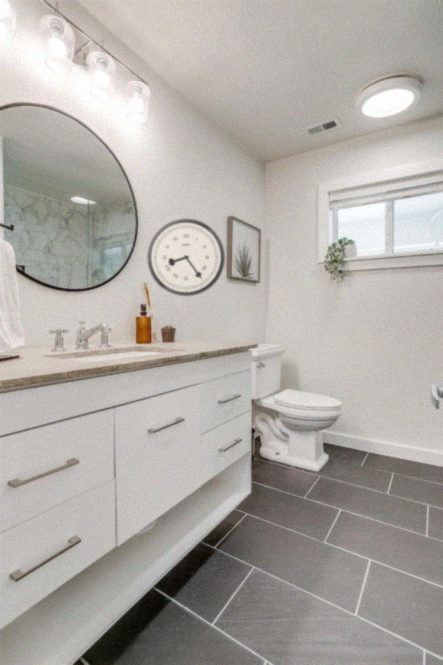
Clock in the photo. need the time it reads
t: 8:24
